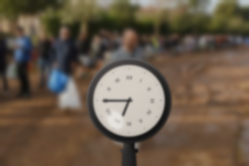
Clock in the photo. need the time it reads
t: 6:45
